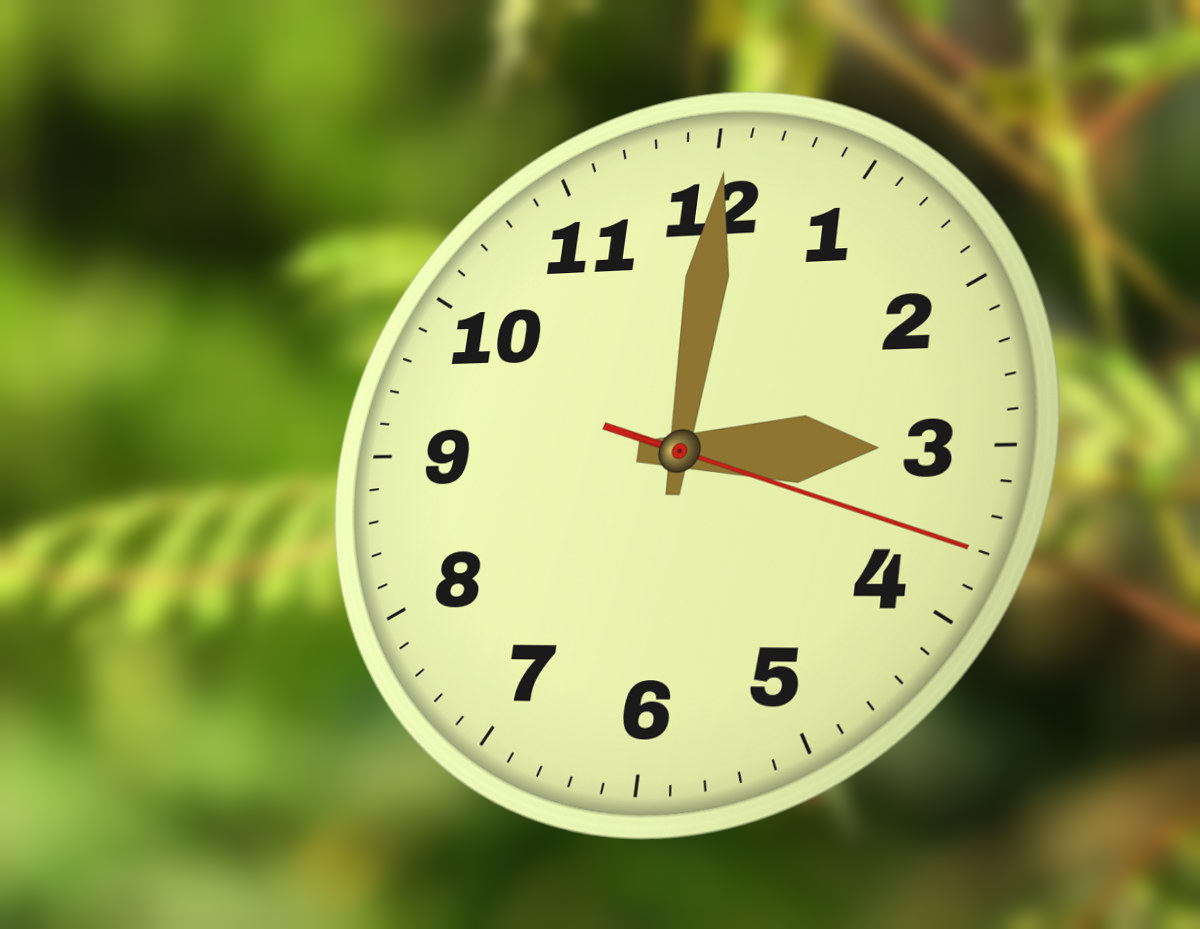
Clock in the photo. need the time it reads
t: 3:00:18
